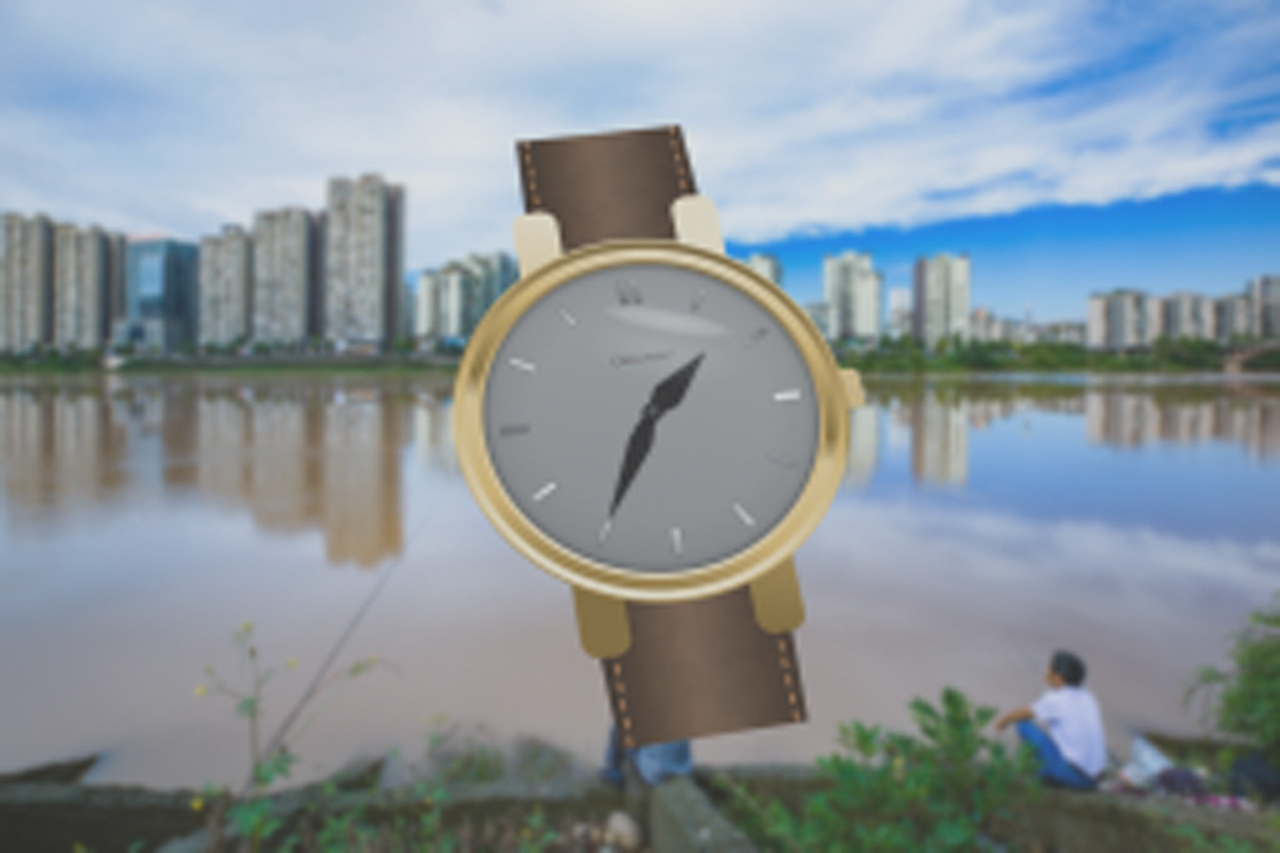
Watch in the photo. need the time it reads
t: 1:35
